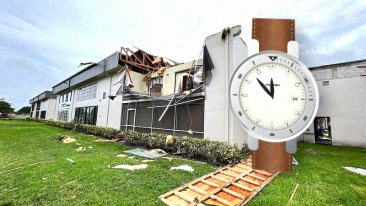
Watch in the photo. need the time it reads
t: 11:53
